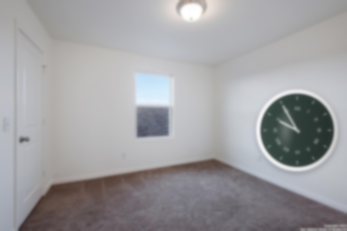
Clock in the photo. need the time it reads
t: 9:55
